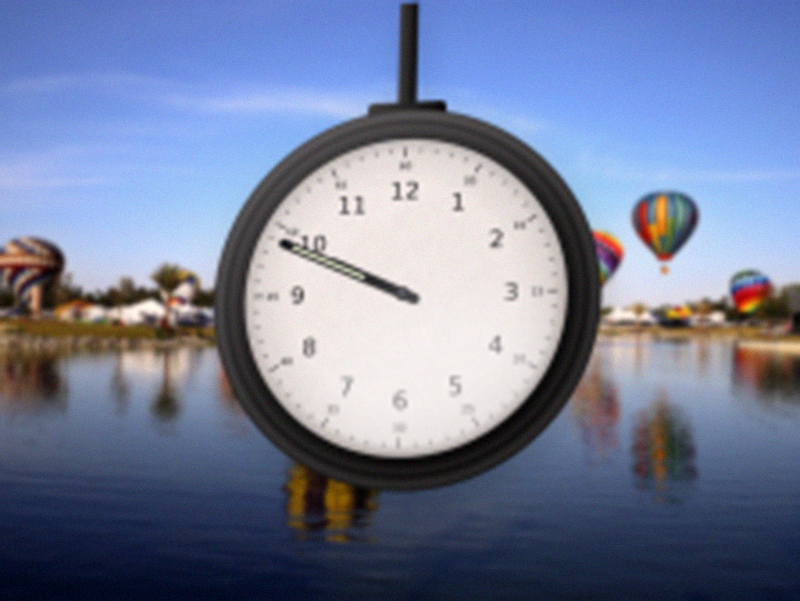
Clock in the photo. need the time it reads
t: 9:49
